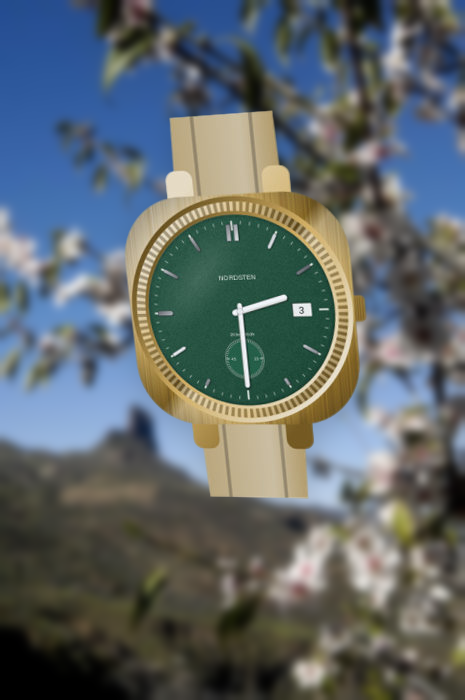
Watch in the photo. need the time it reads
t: 2:30
